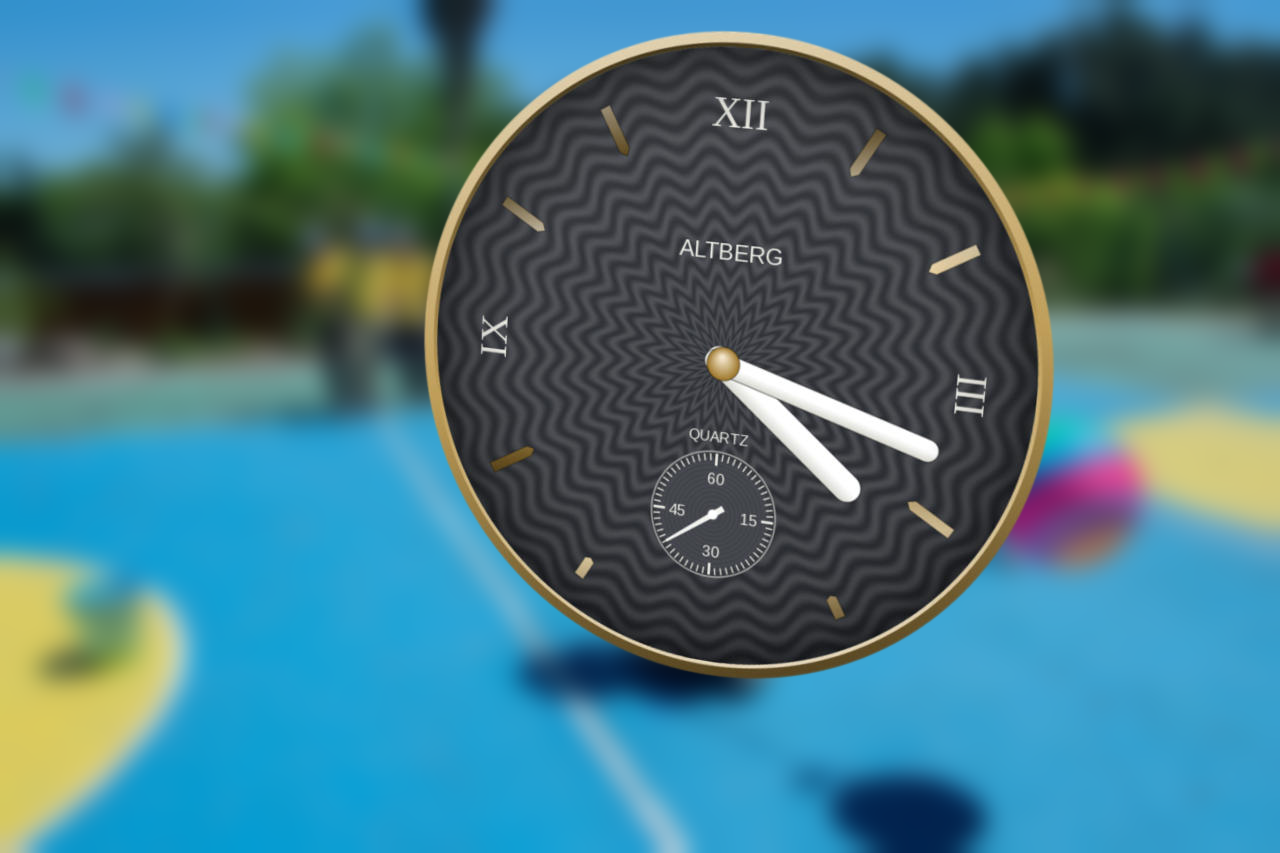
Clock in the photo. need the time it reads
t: 4:17:39
